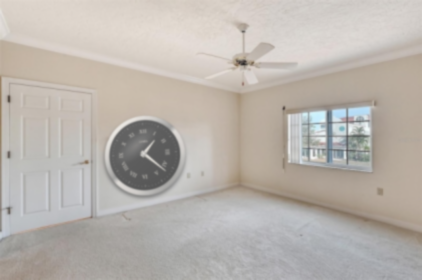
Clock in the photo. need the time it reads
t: 1:22
